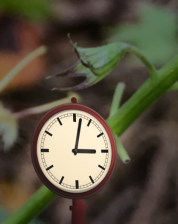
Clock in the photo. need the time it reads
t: 3:02
